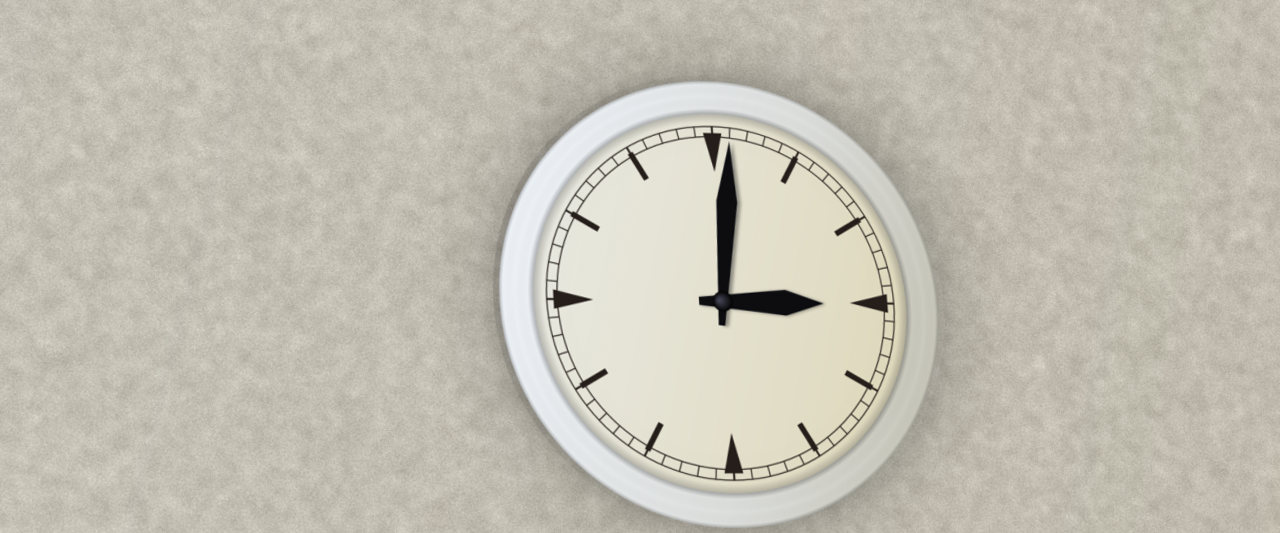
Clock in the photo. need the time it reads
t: 3:01
